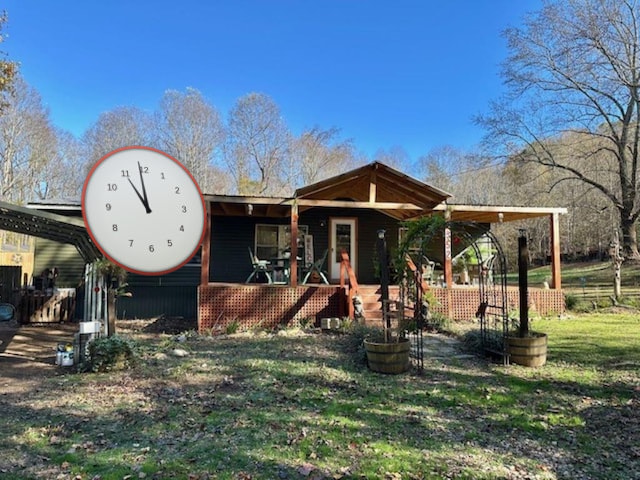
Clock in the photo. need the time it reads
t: 10:59
